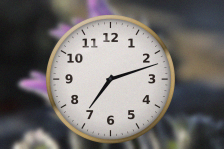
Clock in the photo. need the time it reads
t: 7:12
